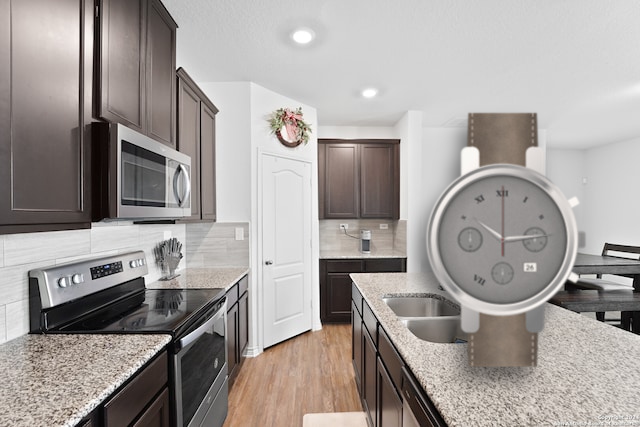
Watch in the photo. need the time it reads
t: 10:14
